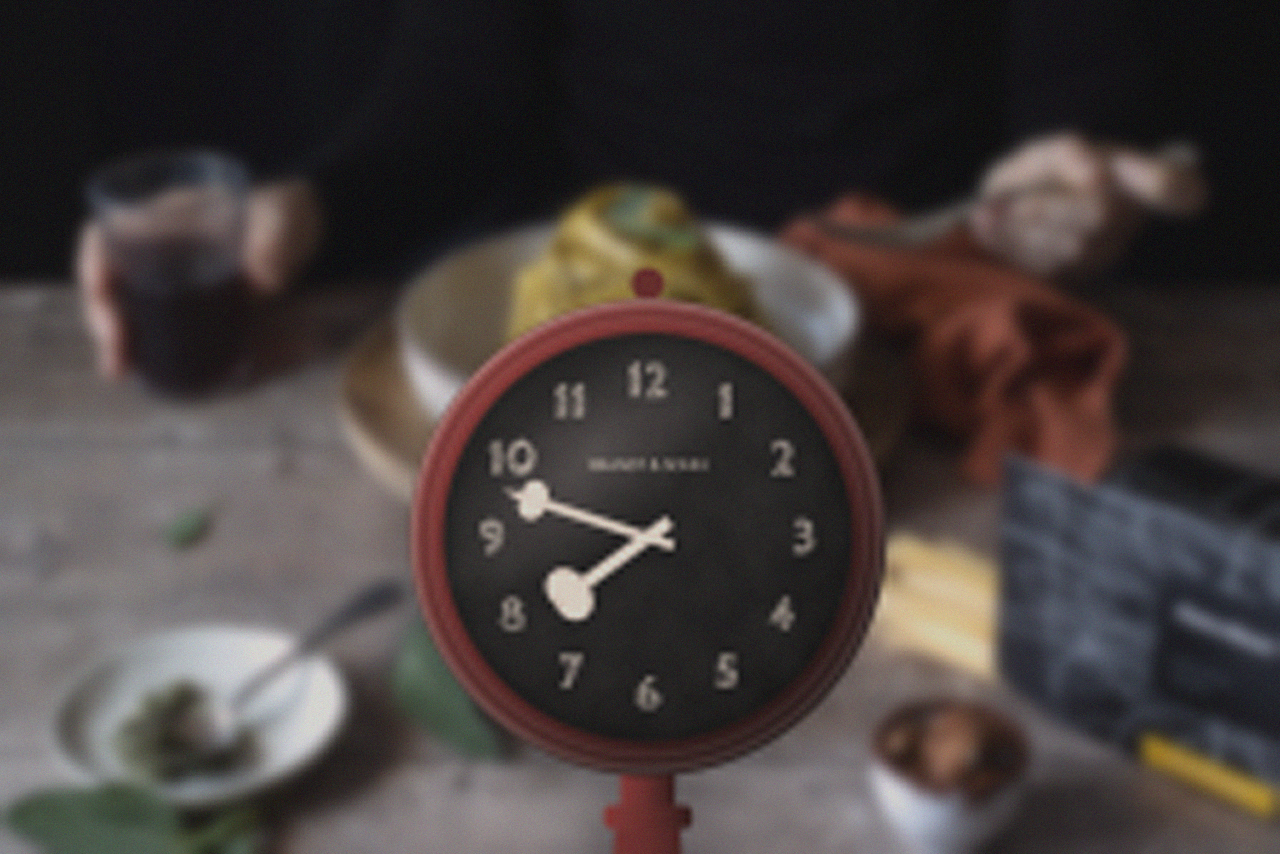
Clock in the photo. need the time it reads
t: 7:48
